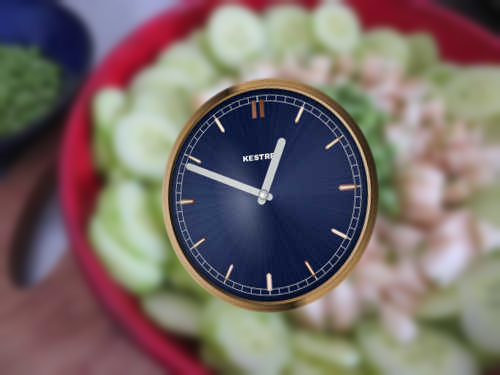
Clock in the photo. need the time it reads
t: 12:49
